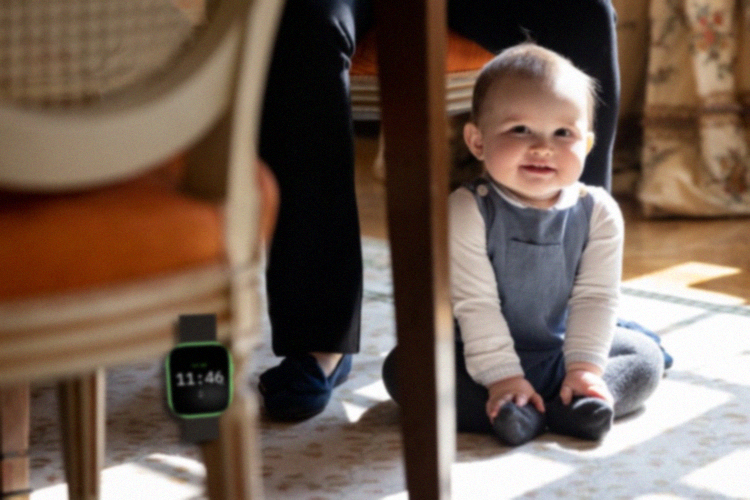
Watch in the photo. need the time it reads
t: 11:46
